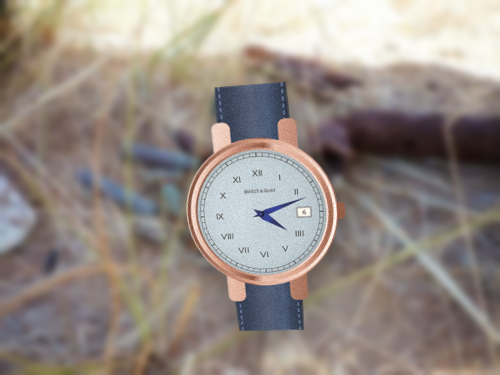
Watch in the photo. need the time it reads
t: 4:12
